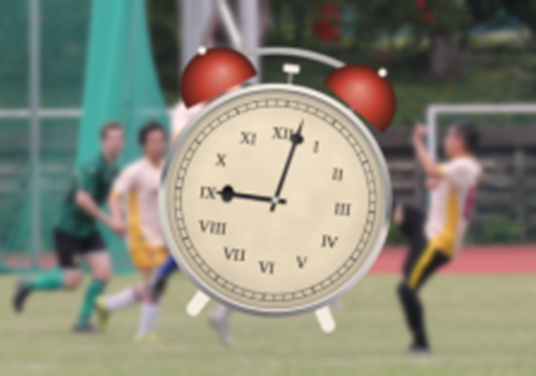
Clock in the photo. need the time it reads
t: 9:02
